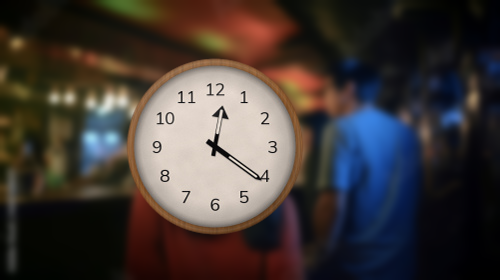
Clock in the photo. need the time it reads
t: 12:21
